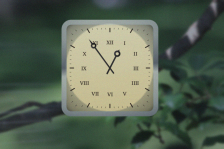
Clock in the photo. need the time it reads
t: 12:54
